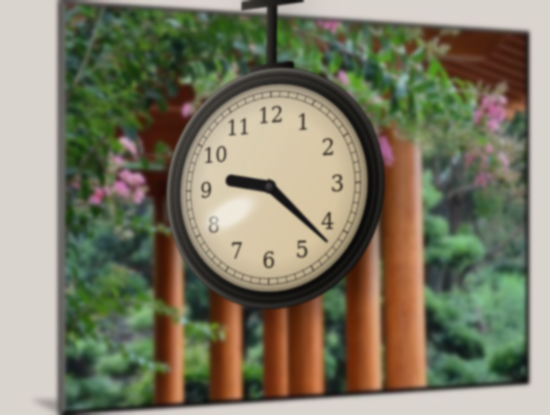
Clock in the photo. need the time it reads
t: 9:22
